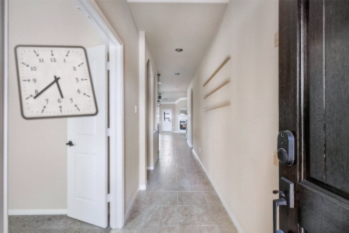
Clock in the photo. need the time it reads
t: 5:39
